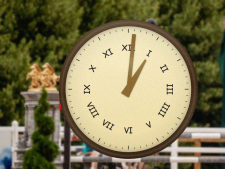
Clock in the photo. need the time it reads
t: 1:01
